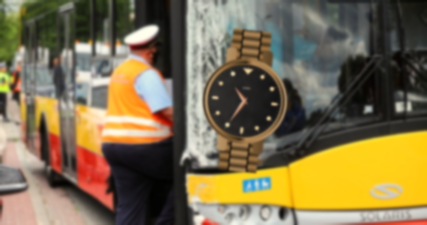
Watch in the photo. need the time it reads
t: 10:35
